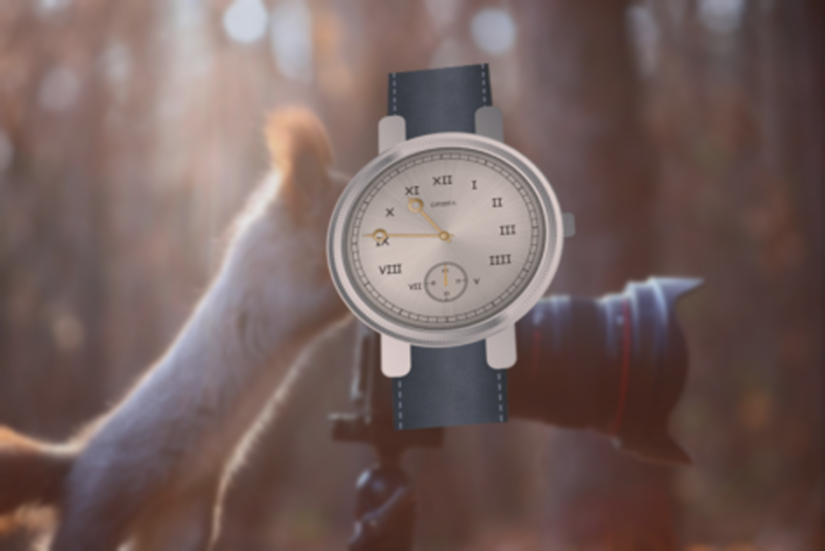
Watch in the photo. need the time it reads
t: 10:46
